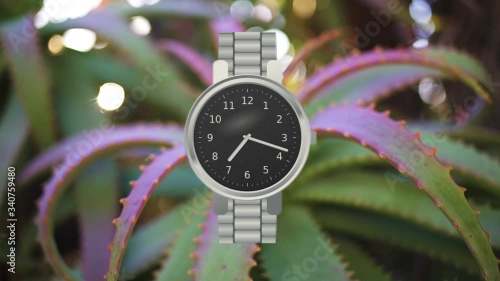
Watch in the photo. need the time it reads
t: 7:18
